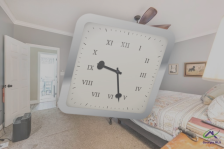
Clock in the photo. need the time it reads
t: 9:27
